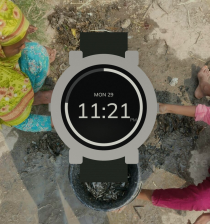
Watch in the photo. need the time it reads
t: 11:21
